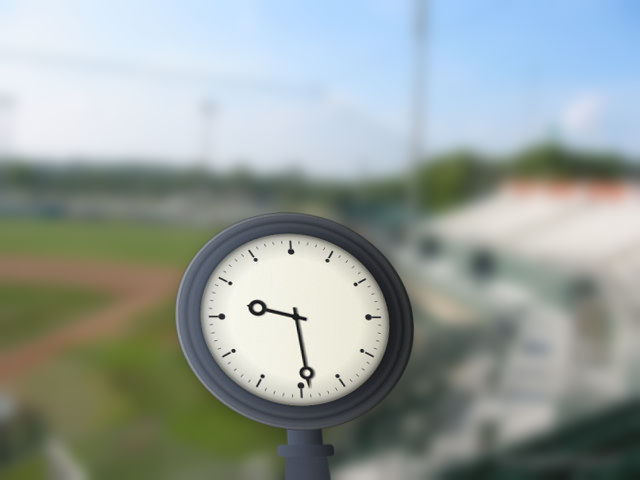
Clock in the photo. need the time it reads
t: 9:29
